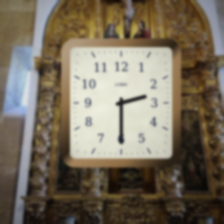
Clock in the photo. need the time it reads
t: 2:30
